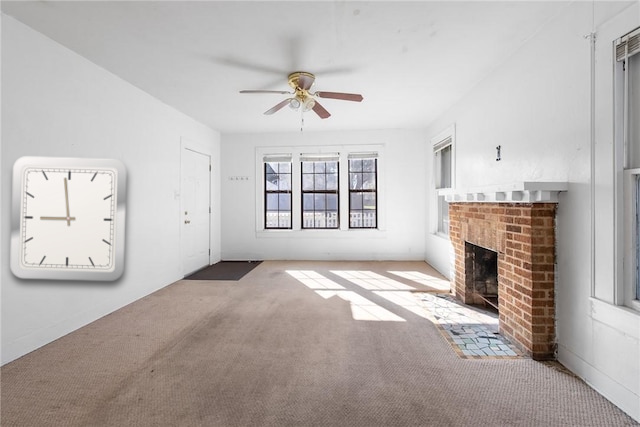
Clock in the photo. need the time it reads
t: 8:59
